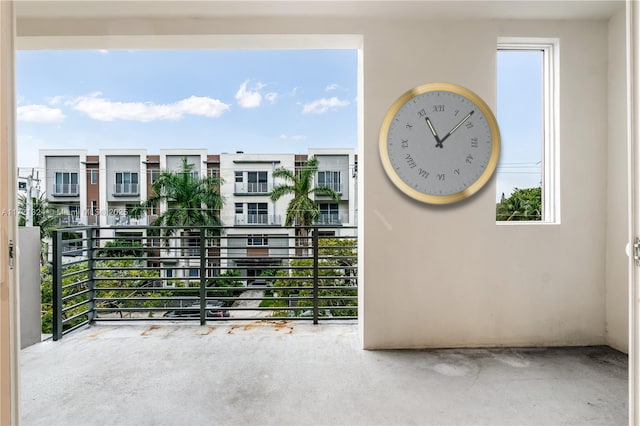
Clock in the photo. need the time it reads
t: 11:08
